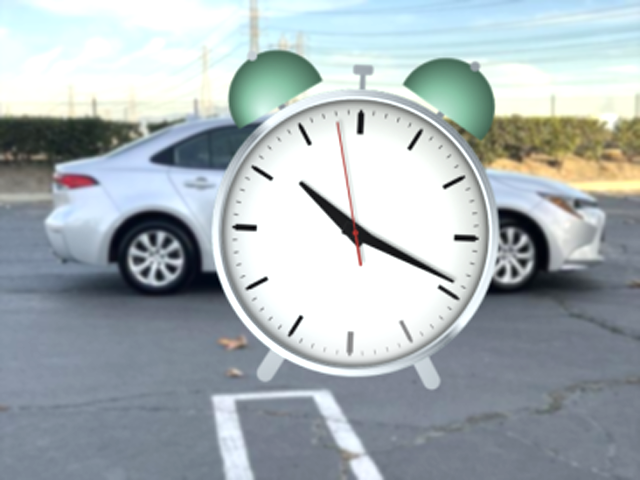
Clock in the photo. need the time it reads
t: 10:18:58
